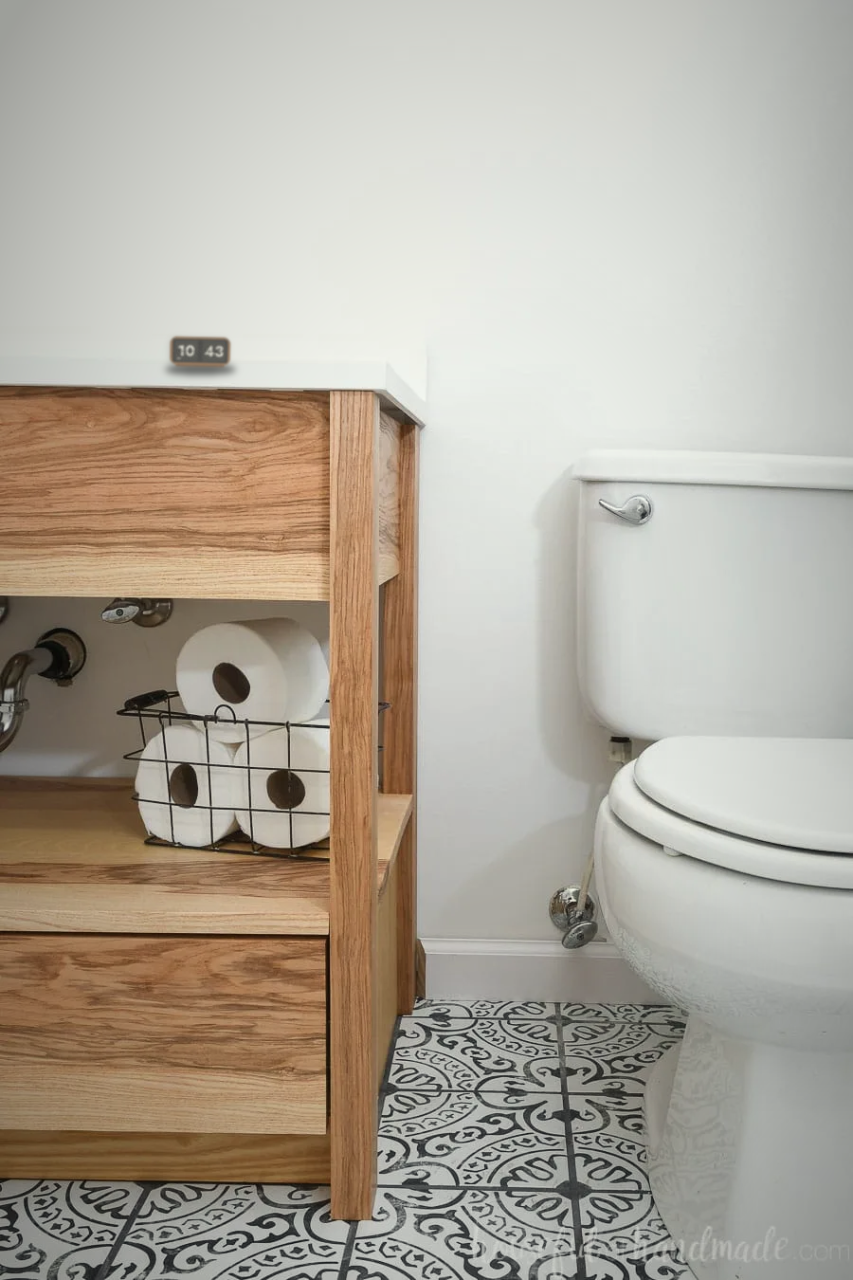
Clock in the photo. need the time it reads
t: 10:43
